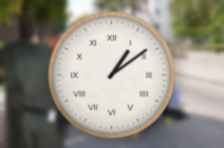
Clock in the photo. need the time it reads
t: 1:09
